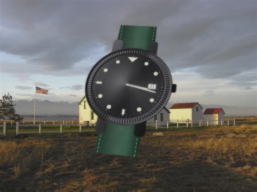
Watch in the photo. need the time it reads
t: 3:17
